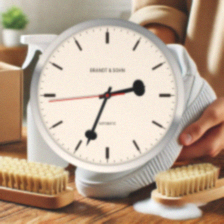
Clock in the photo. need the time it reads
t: 2:33:44
